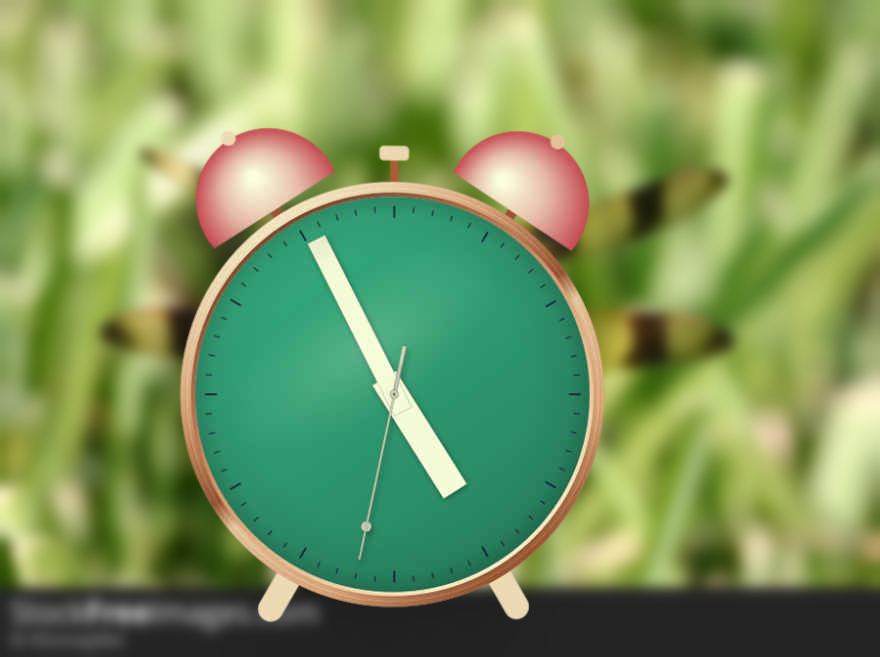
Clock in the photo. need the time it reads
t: 4:55:32
